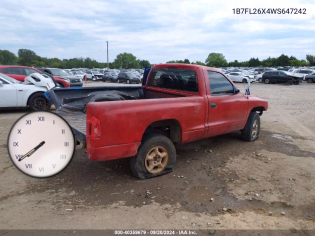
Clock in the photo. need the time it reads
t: 7:39
